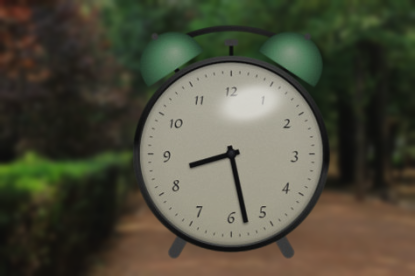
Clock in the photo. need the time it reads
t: 8:28
